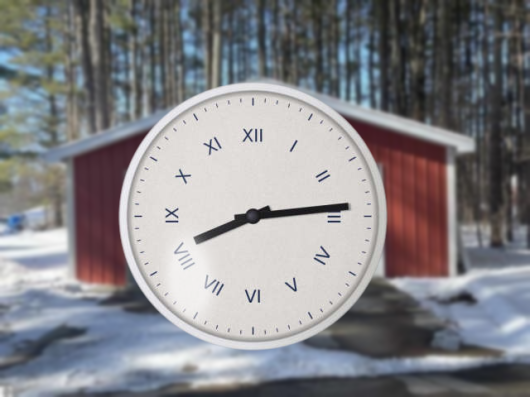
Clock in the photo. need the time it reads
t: 8:14
